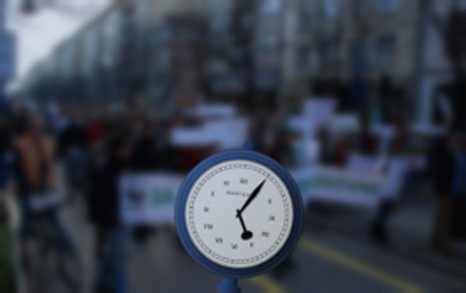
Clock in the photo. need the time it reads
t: 5:05
